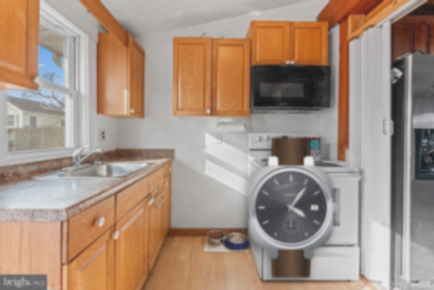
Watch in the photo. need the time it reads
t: 4:06
